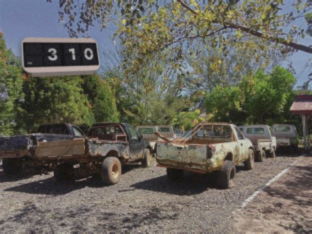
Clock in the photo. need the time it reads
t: 3:10
